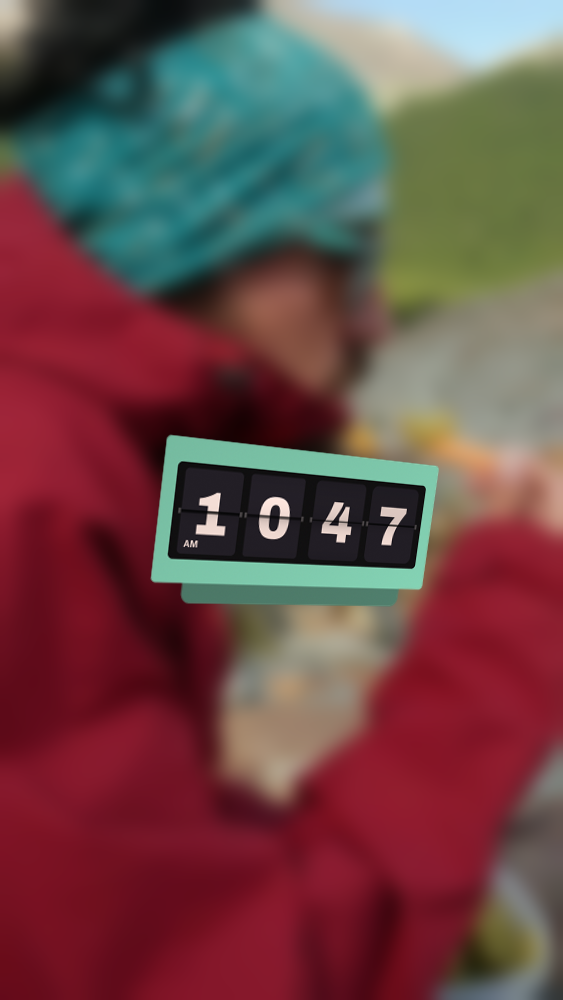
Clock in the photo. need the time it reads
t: 10:47
